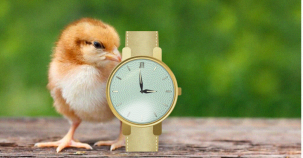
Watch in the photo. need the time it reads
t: 2:59
